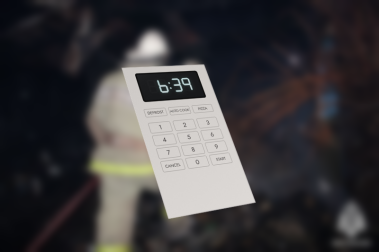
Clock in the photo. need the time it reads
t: 6:39
